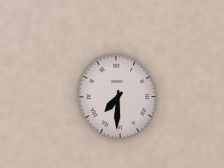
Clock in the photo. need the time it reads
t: 7:31
